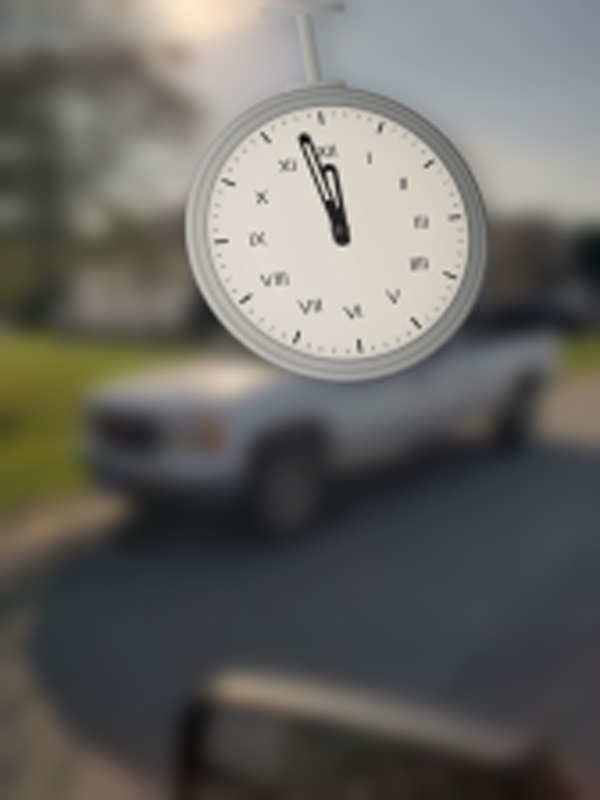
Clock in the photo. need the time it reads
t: 11:58
